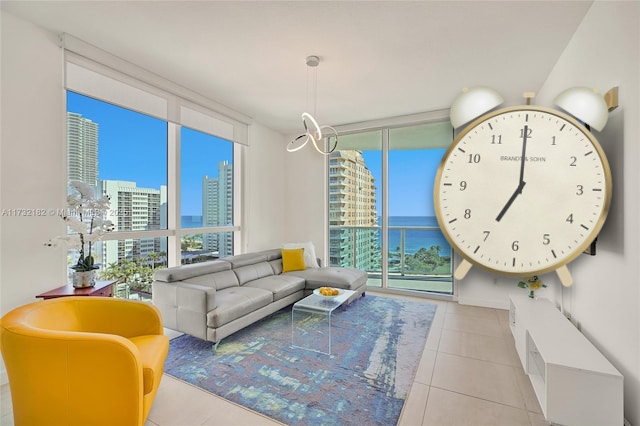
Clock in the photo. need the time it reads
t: 7:00
